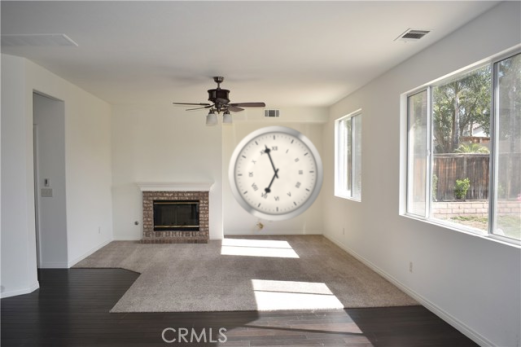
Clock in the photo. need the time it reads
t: 6:57
